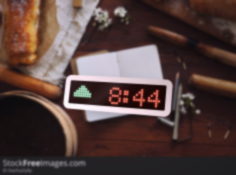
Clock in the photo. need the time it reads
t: 8:44
